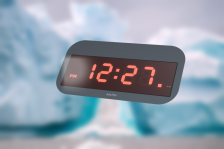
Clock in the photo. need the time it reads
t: 12:27
